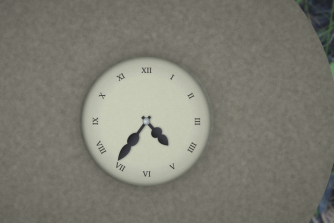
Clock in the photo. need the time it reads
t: 4:36
